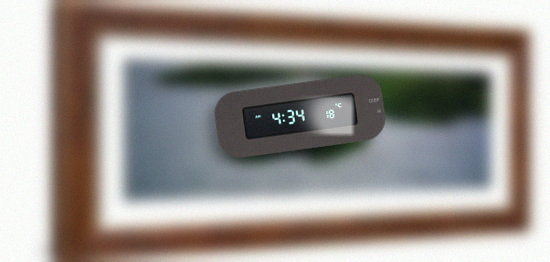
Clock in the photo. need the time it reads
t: 4:34
